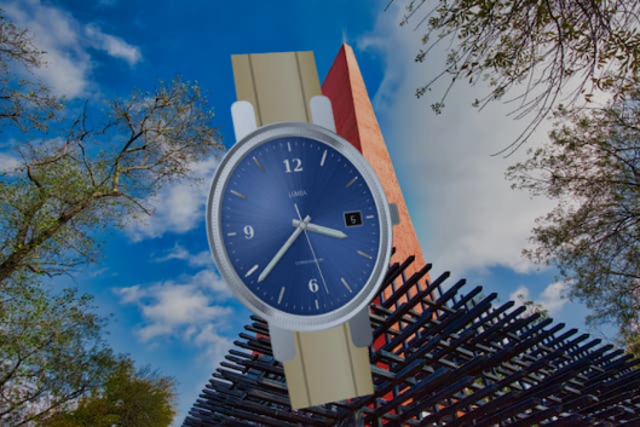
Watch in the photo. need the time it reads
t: 3:38:28
